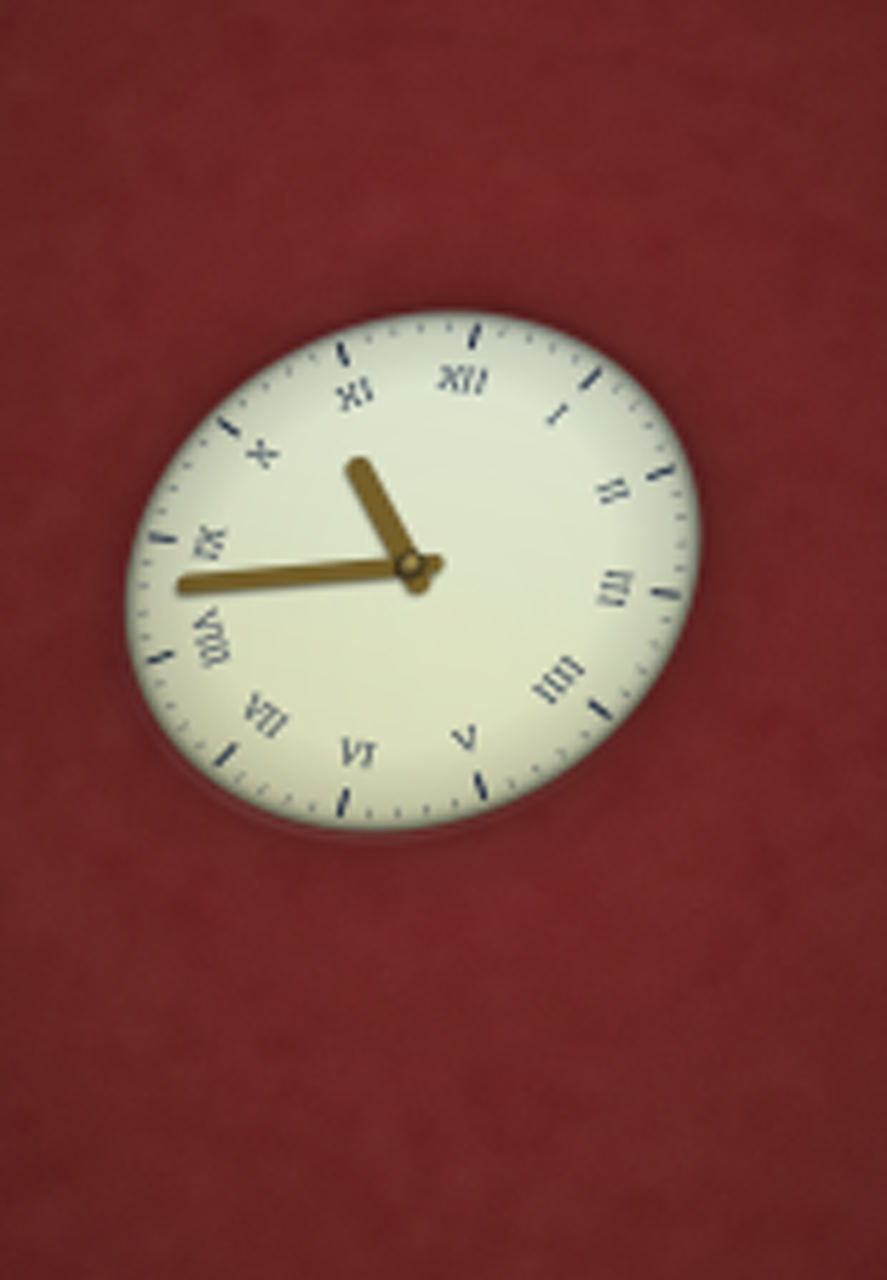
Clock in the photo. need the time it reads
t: 10:43
